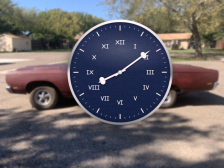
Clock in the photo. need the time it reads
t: 8:09
